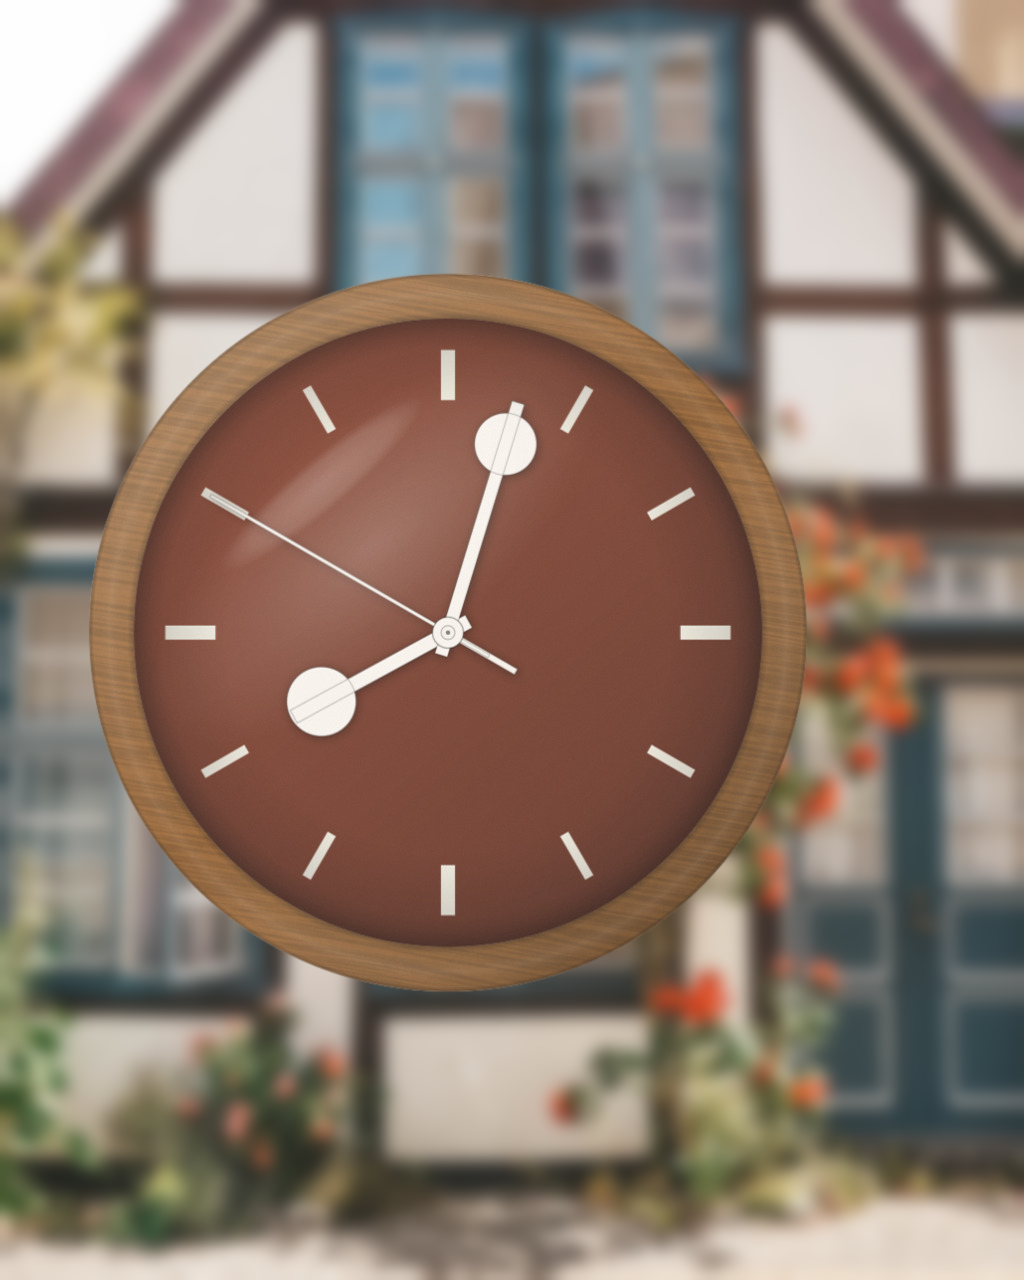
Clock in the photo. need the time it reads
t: 8:02:50
